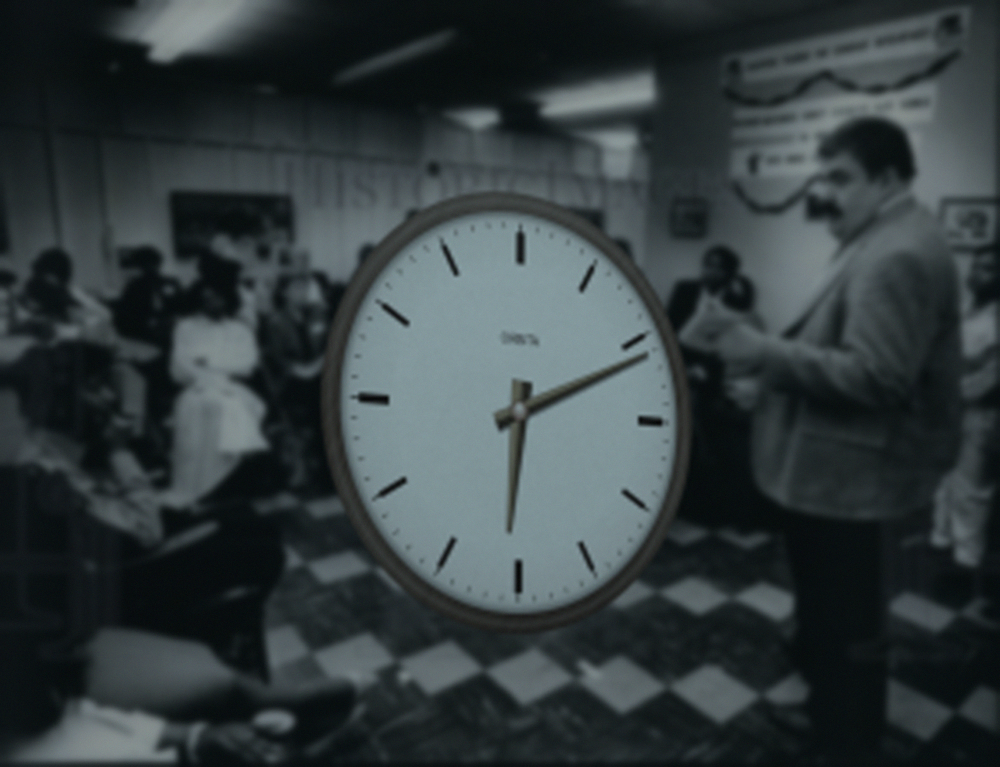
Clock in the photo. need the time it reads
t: 6:11
